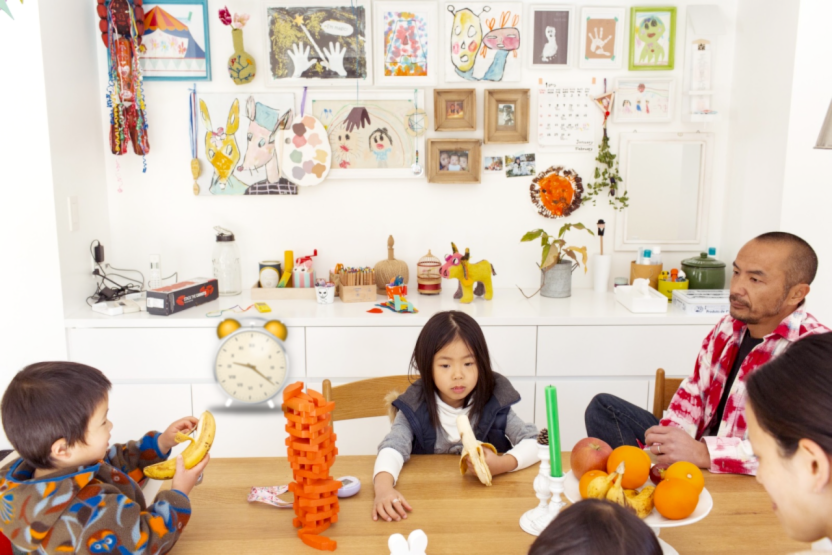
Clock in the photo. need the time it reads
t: 9:21
